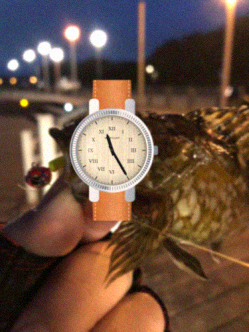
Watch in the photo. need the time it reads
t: 11:25
